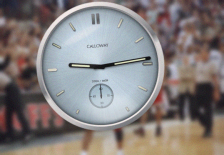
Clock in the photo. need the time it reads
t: 9:14
